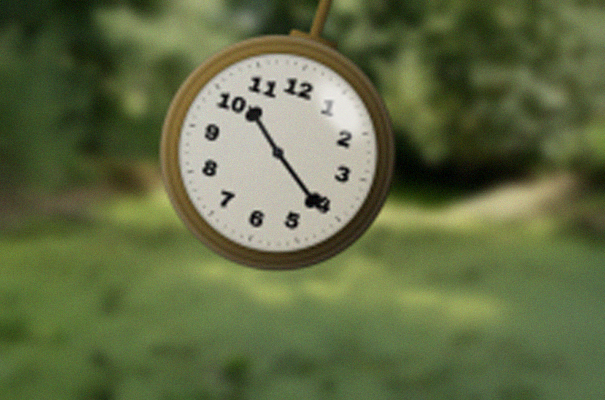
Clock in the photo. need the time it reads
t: 10:21
